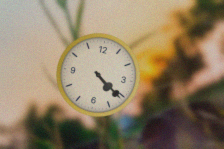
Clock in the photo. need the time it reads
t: 4:21
